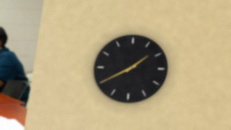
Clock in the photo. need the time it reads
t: 1:40
